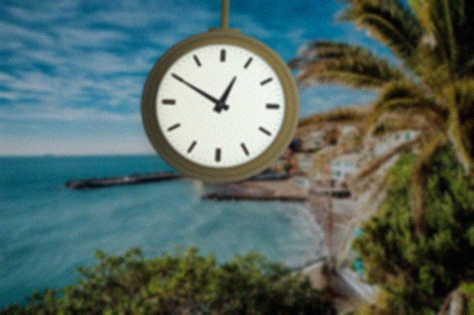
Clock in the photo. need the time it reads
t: 12:50
